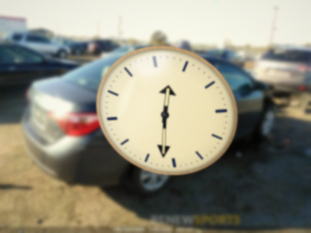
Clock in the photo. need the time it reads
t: 12:32
